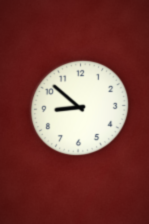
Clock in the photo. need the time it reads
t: 8:52
